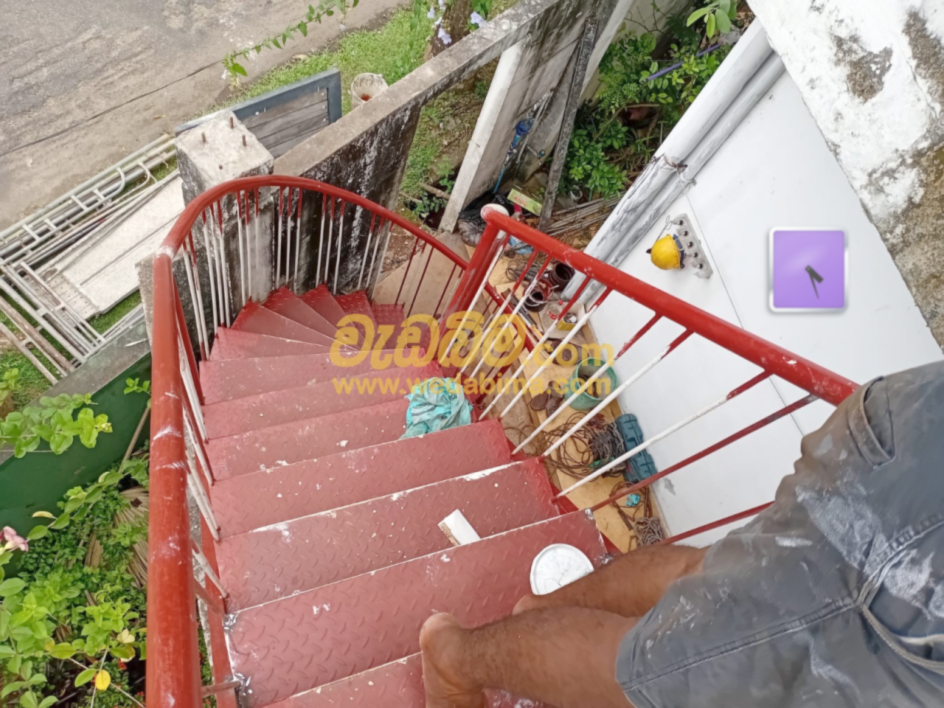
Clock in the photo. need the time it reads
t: 4:27
